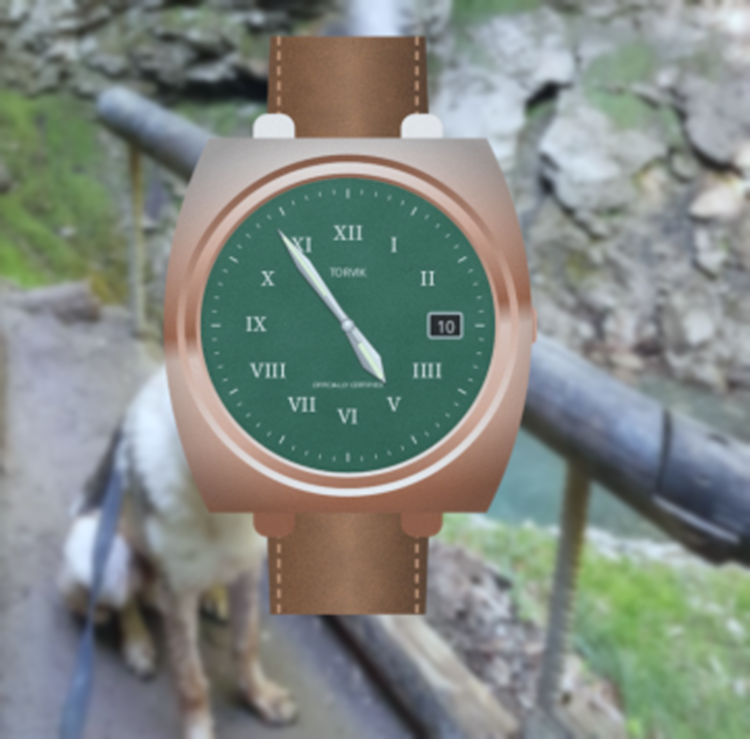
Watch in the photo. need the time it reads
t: 4:54
